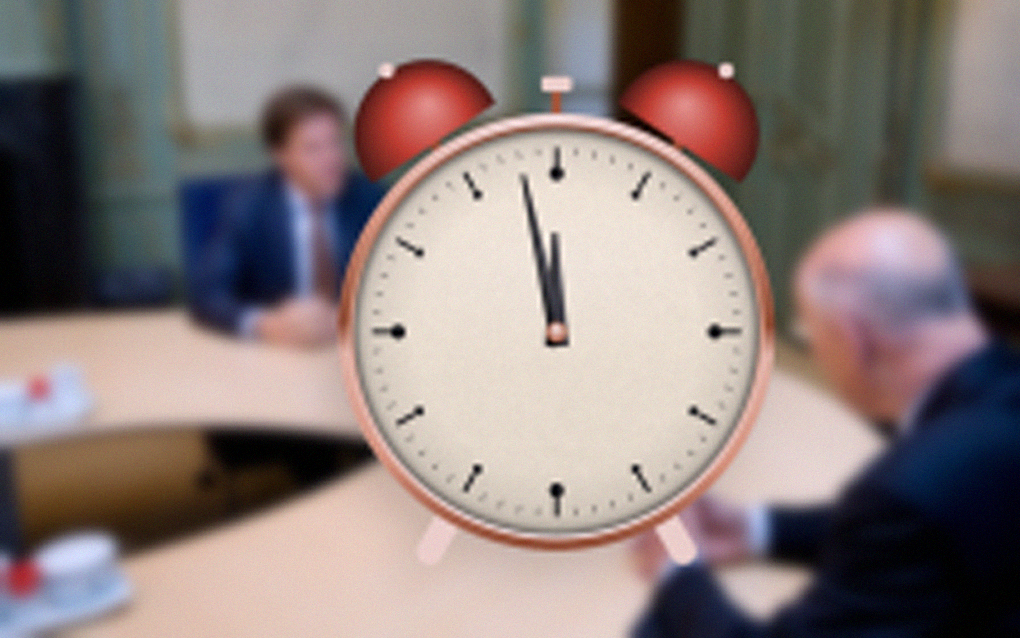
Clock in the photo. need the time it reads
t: 11:58
